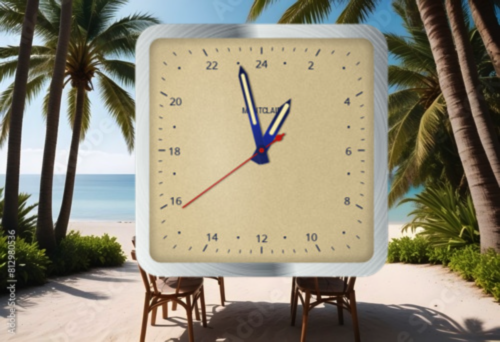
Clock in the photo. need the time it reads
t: 1:57:39
